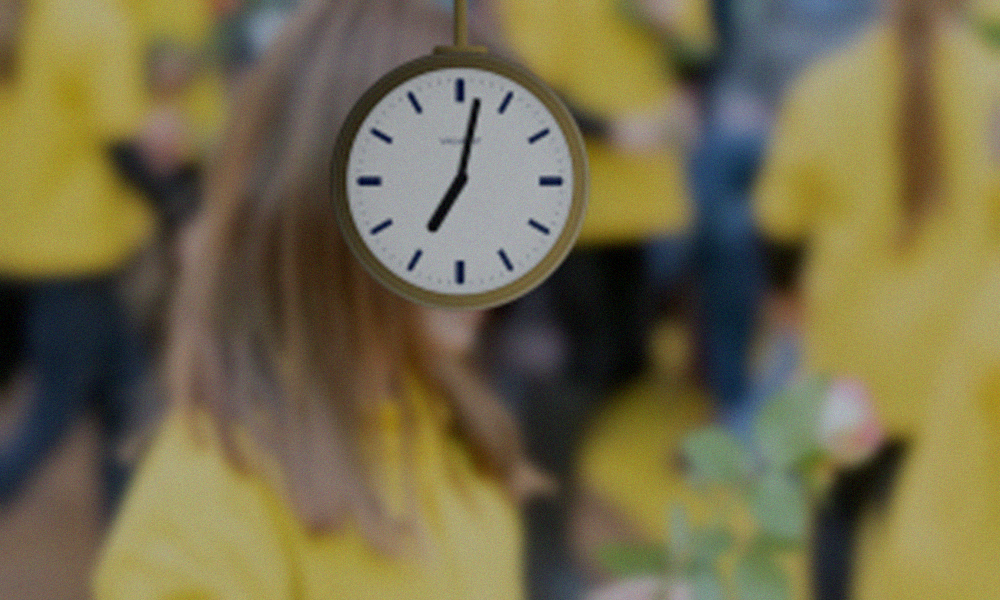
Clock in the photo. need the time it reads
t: 7:02
